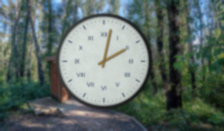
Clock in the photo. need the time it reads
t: 2:02
